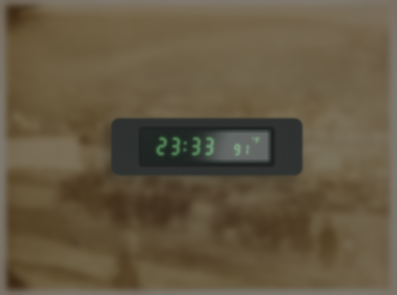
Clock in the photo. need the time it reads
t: 23:33
